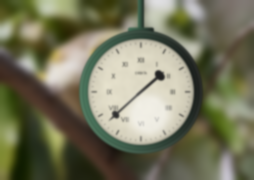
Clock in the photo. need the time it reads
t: 1:38
